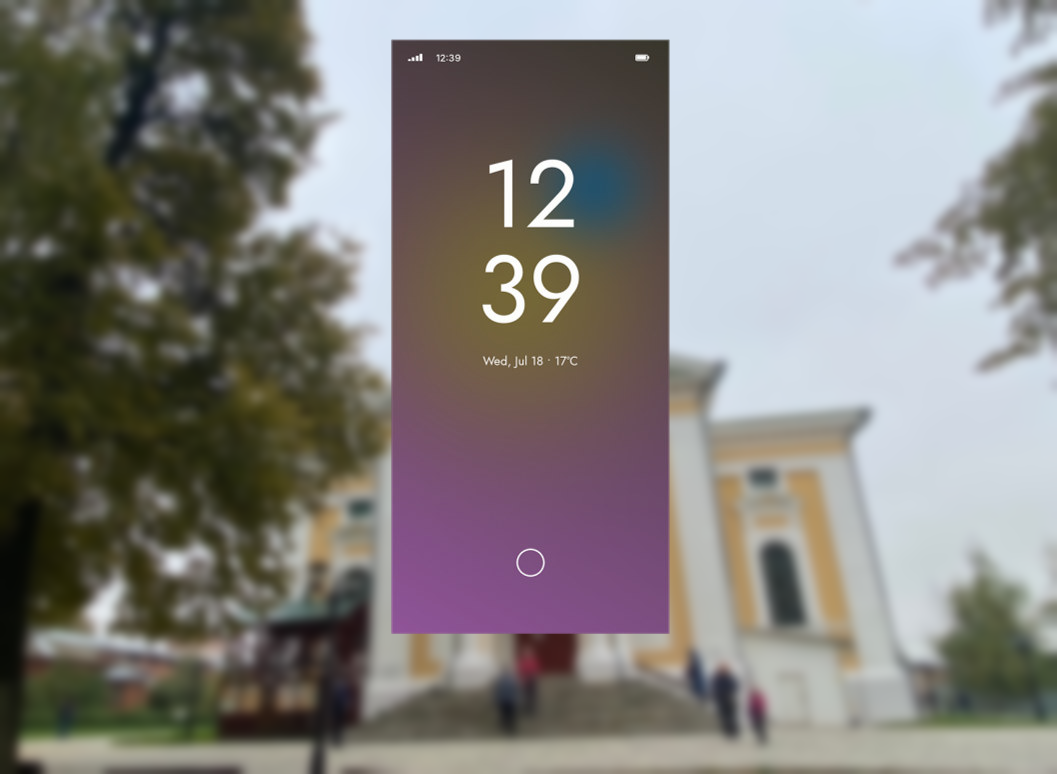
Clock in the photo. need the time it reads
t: 12:39
